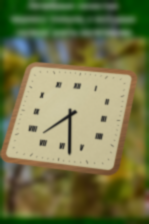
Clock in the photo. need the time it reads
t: 7:28
